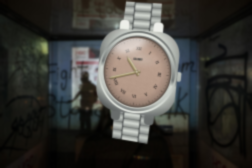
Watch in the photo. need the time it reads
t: 10:42
